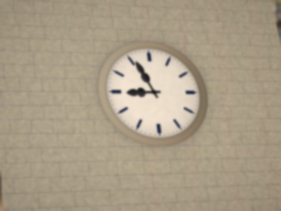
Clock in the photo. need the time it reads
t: 8:56
